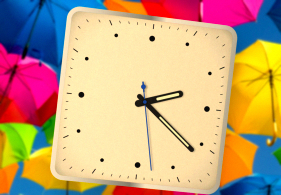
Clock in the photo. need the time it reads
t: 2:21:28
